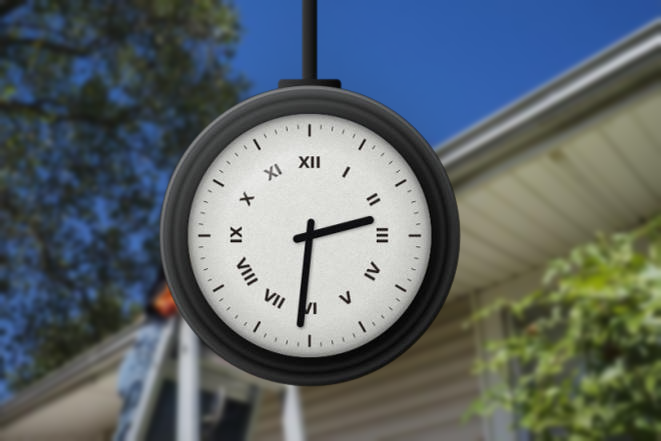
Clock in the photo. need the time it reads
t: 2:31
